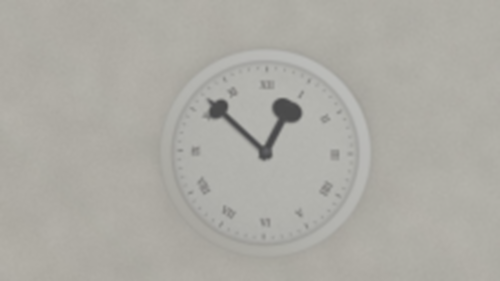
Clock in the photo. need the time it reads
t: 12:52
